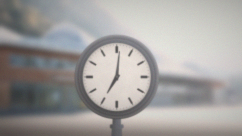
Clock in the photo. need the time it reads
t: 7:01
